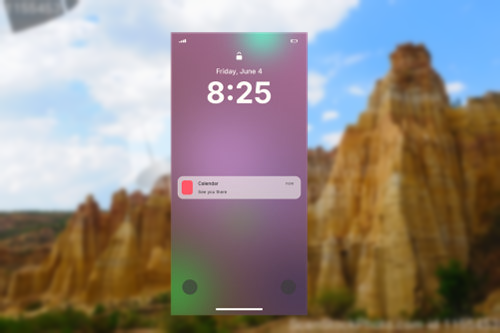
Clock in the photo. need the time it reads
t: 8:25
